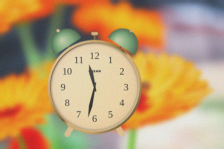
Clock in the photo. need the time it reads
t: 11:32
